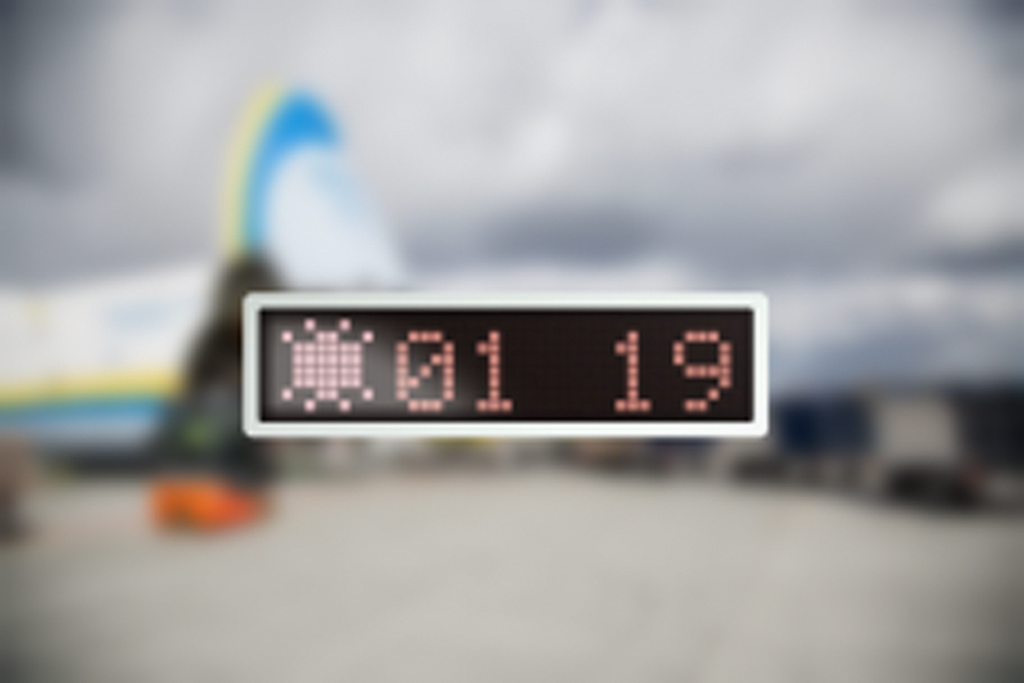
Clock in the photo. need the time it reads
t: 1:19
